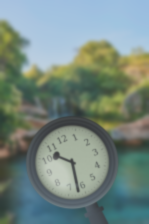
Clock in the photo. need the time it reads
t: 10:32
